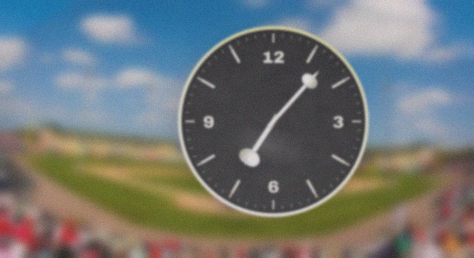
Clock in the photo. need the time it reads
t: 7:07
